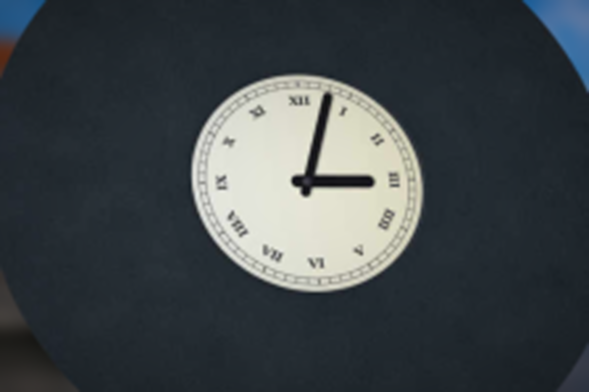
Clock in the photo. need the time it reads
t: 3:03
